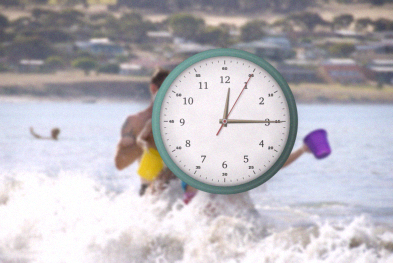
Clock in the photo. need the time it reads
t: 12:15:05
